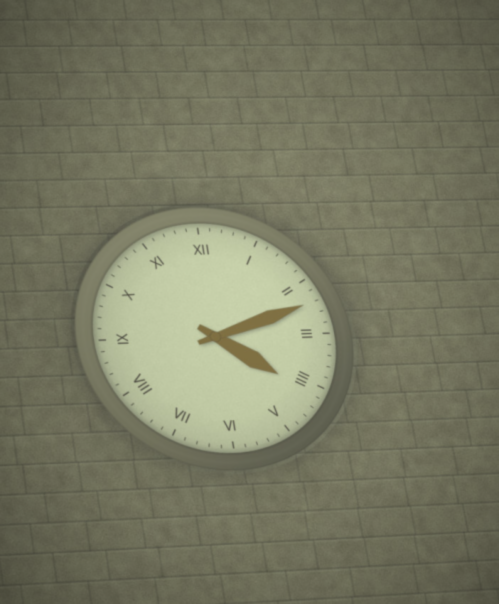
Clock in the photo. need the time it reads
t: 4:12
